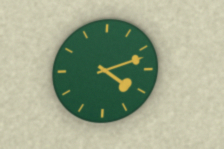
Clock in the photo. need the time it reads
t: 4:12
